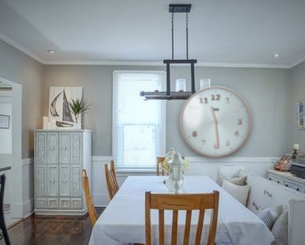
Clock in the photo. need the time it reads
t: 11:29
